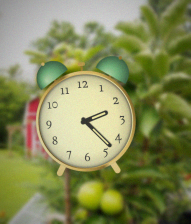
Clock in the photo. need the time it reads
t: 2:23
